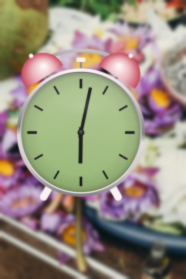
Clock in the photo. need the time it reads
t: 6:02
